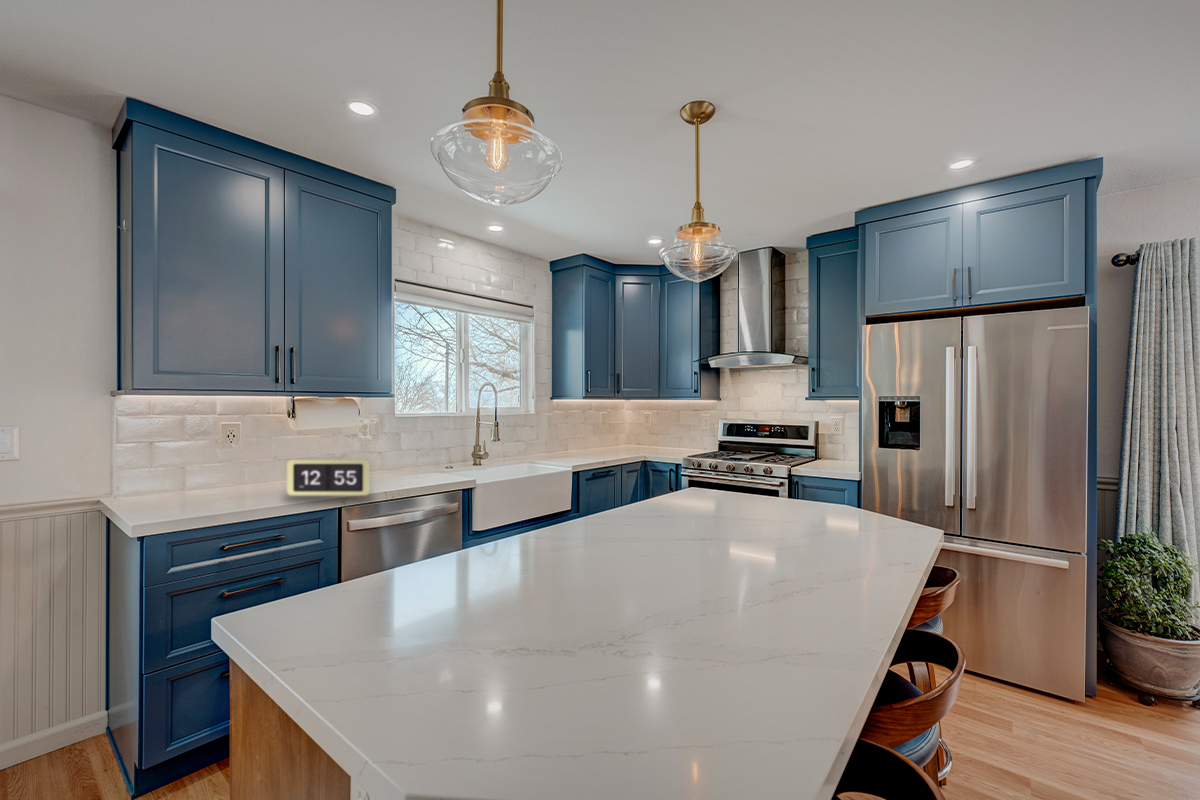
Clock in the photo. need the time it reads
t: 12:55
